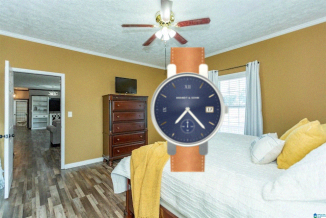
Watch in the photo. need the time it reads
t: 7:23
